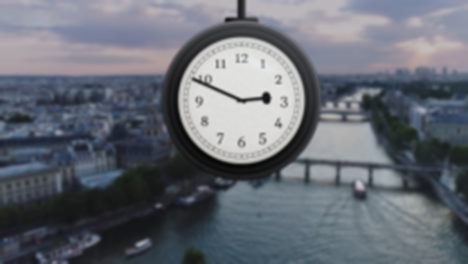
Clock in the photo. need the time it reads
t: 2:49
